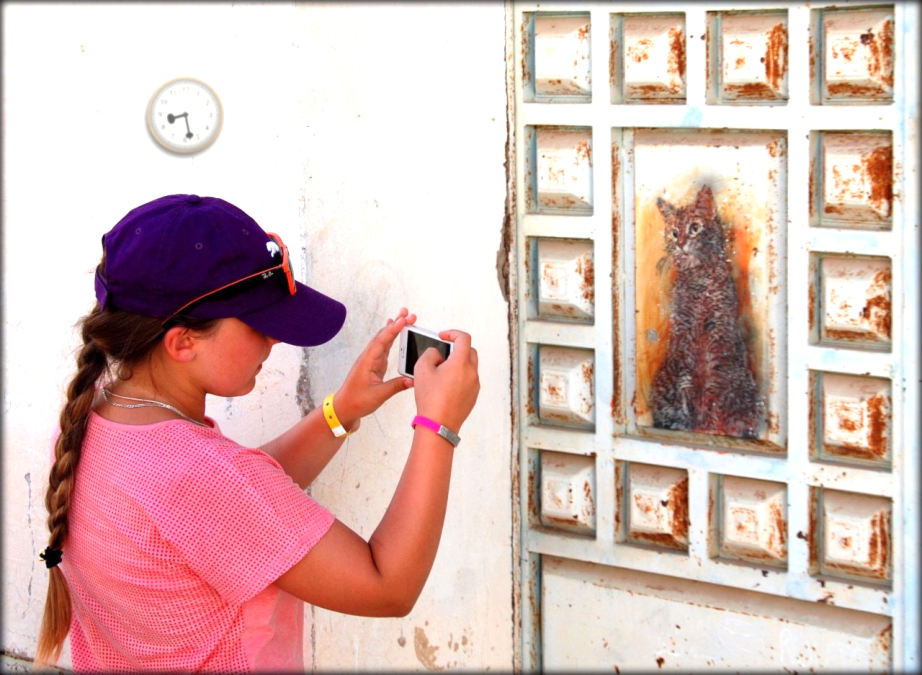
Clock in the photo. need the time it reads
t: 8:28
